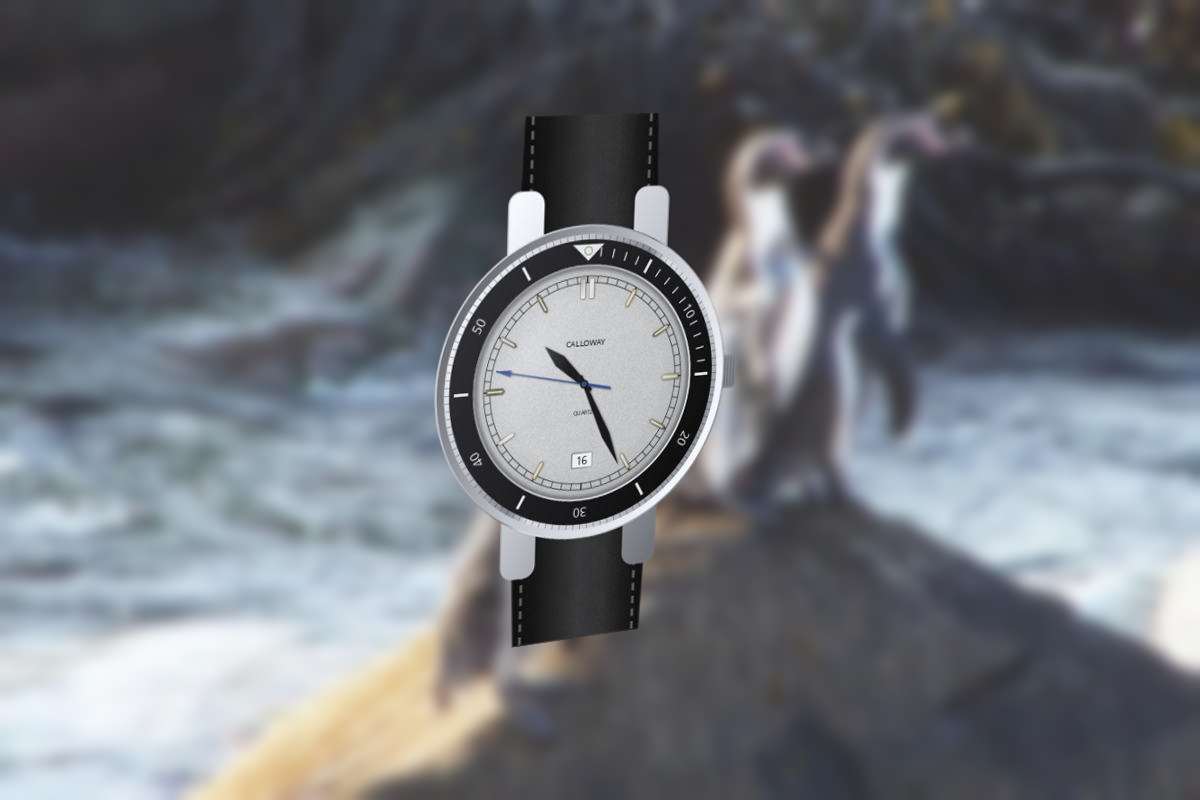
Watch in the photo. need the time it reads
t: 10:25:47
